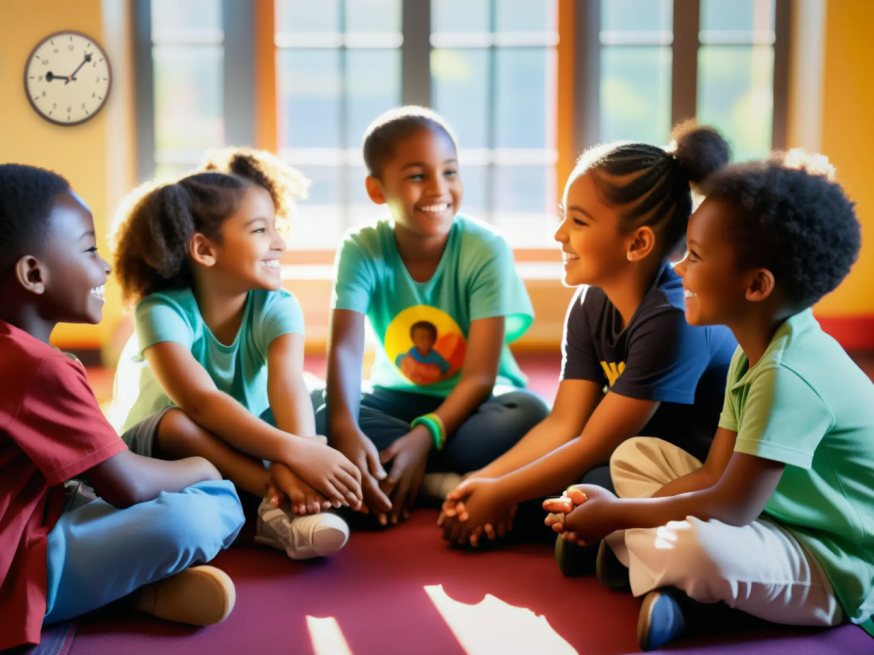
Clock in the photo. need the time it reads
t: 9:07
